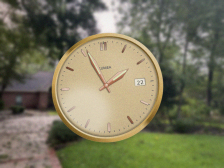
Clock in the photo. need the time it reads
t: 1:56
